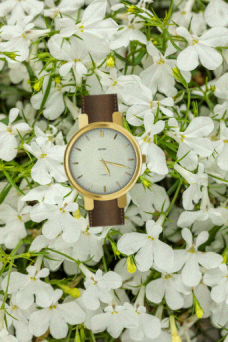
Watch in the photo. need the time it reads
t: 5:18
